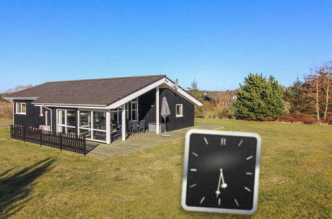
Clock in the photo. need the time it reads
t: 5:31
